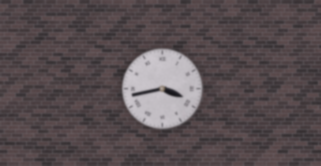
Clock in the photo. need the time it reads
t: 3:43
